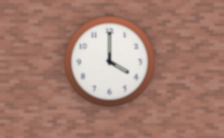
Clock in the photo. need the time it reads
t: 4:00
